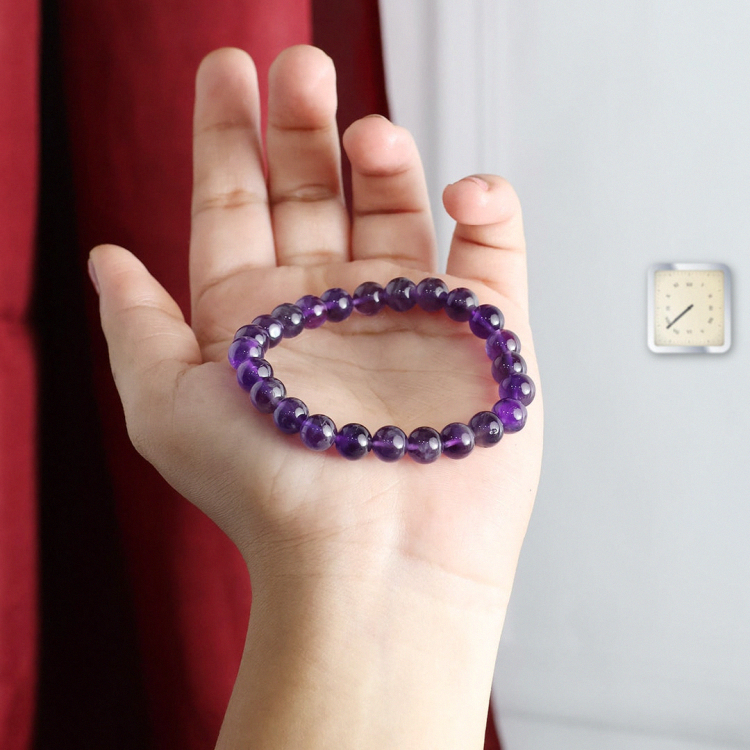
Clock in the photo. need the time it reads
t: 7:38
